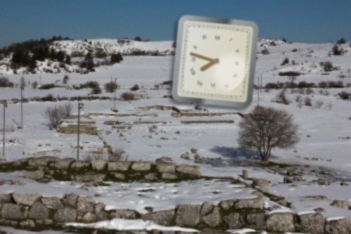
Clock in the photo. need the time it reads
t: 7:47
